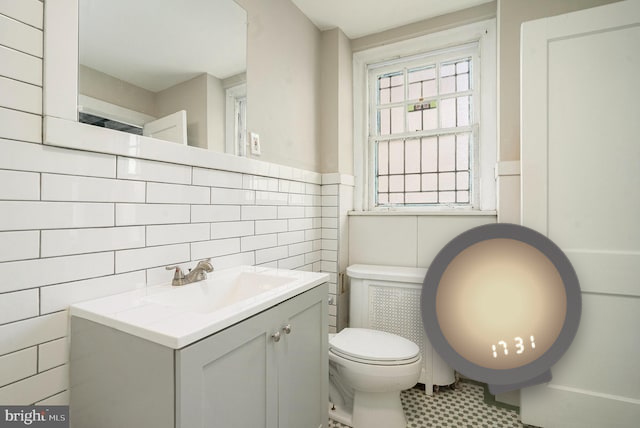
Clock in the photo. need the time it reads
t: 17:31
